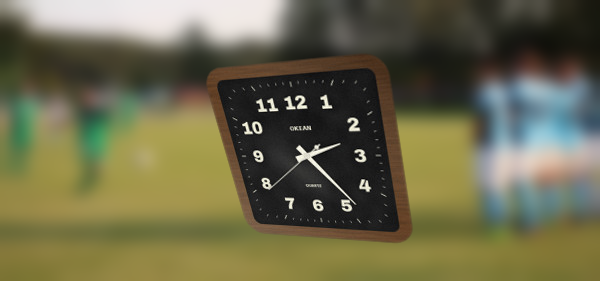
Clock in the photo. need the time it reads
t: 2:23:39
